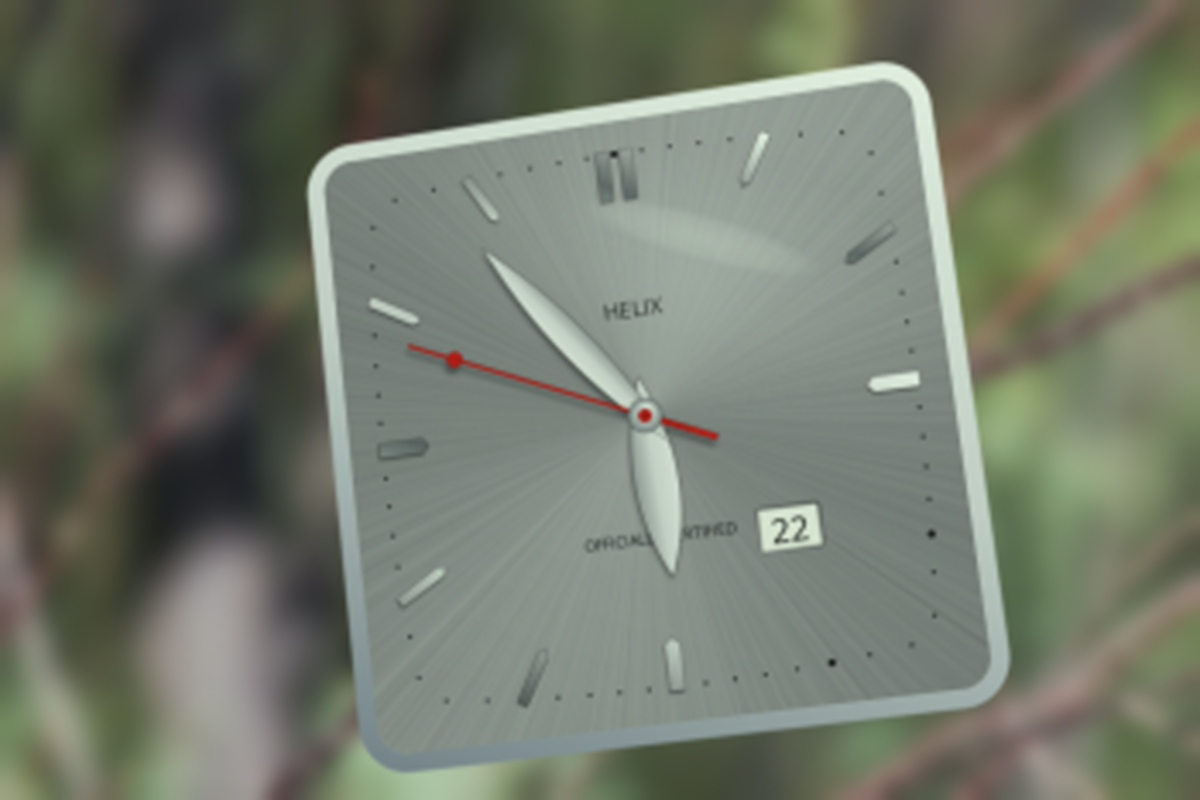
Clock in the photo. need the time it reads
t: 5:53:49
